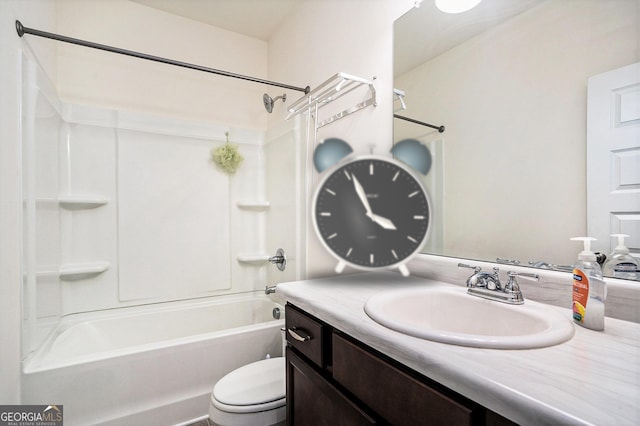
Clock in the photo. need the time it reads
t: 3:56
